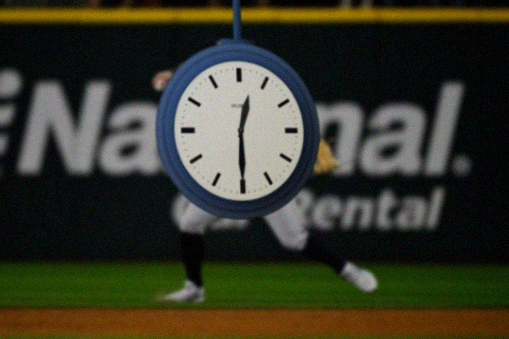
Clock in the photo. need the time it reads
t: 12:30
